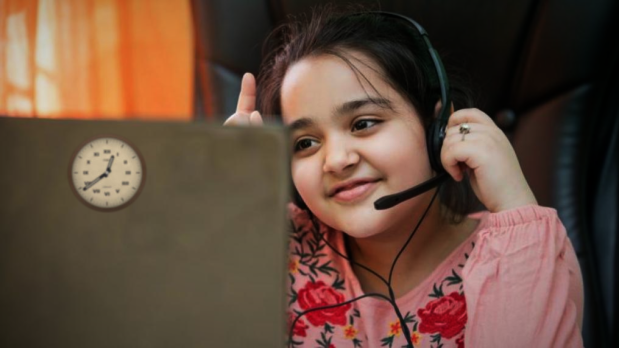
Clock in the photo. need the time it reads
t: 12:39
